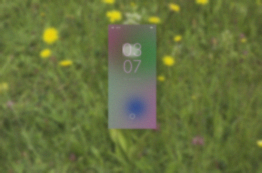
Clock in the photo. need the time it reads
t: 3:07
